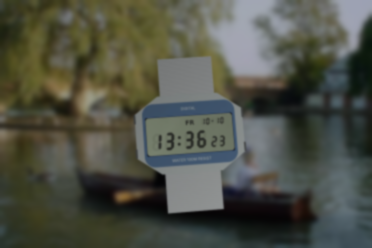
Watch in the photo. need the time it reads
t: 13:36:23
